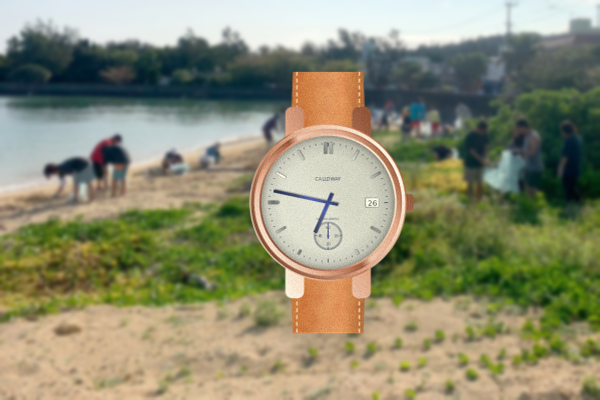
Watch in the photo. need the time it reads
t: 6:47
